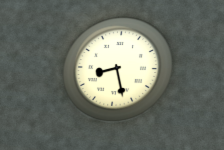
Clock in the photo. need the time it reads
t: 8:27
